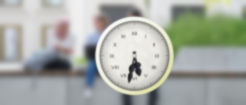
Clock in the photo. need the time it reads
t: 5:32
